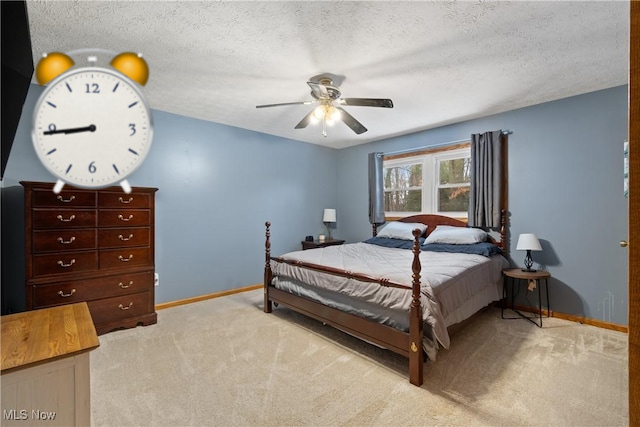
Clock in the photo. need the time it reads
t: 8:44
